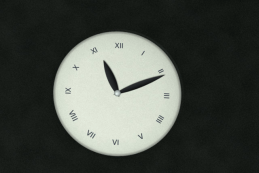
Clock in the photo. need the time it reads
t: 11:11
